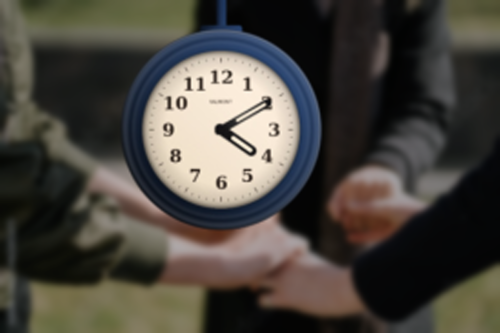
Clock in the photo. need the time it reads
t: 4:10
